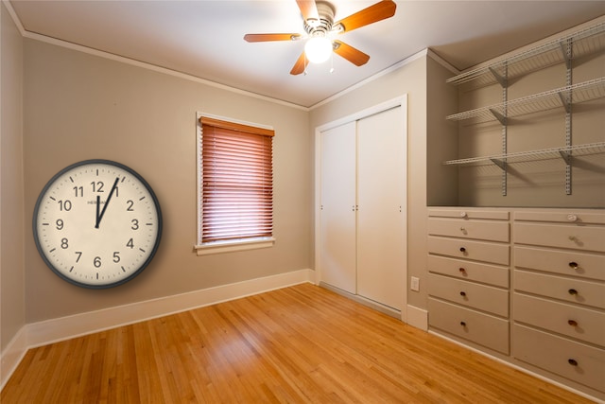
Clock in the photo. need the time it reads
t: 12:04
